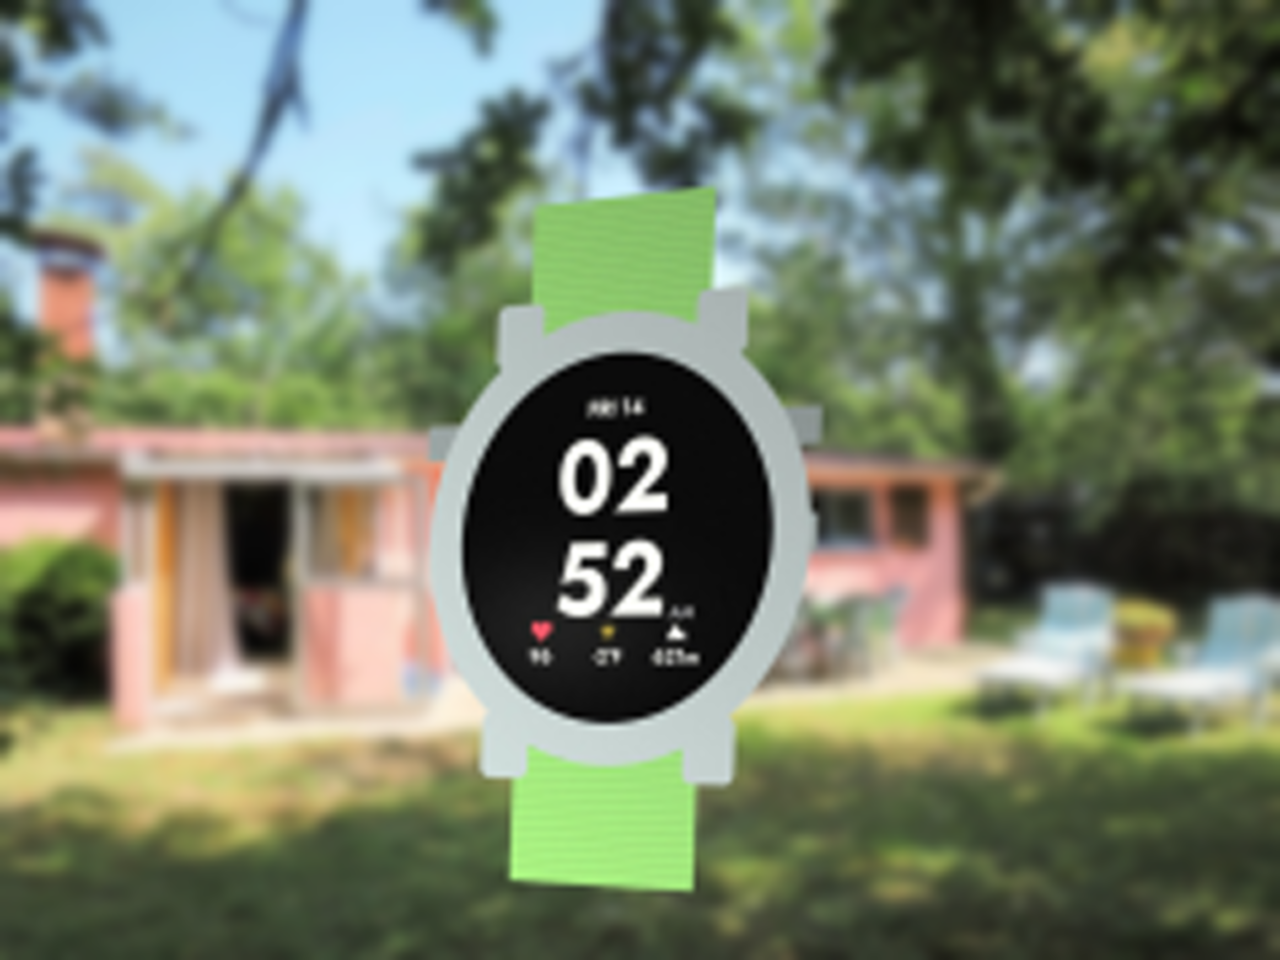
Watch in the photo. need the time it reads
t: 2:52
